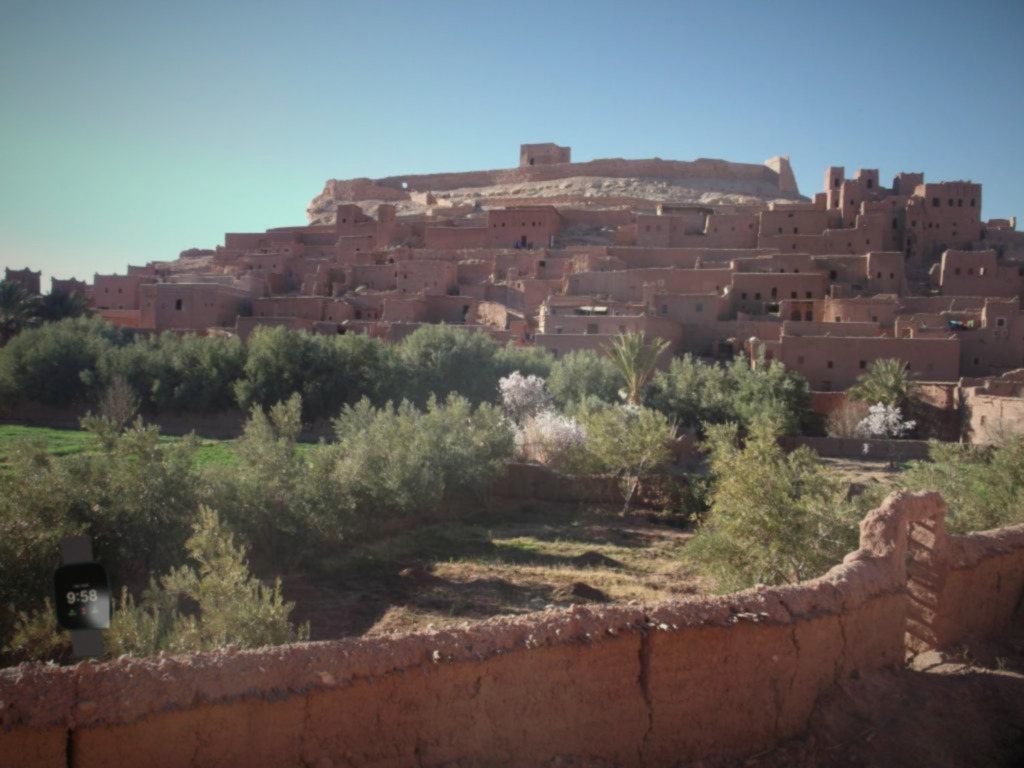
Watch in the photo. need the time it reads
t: 9:58
